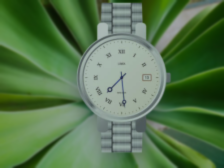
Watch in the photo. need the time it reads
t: 7:29
